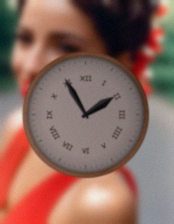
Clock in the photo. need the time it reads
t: 1:55
